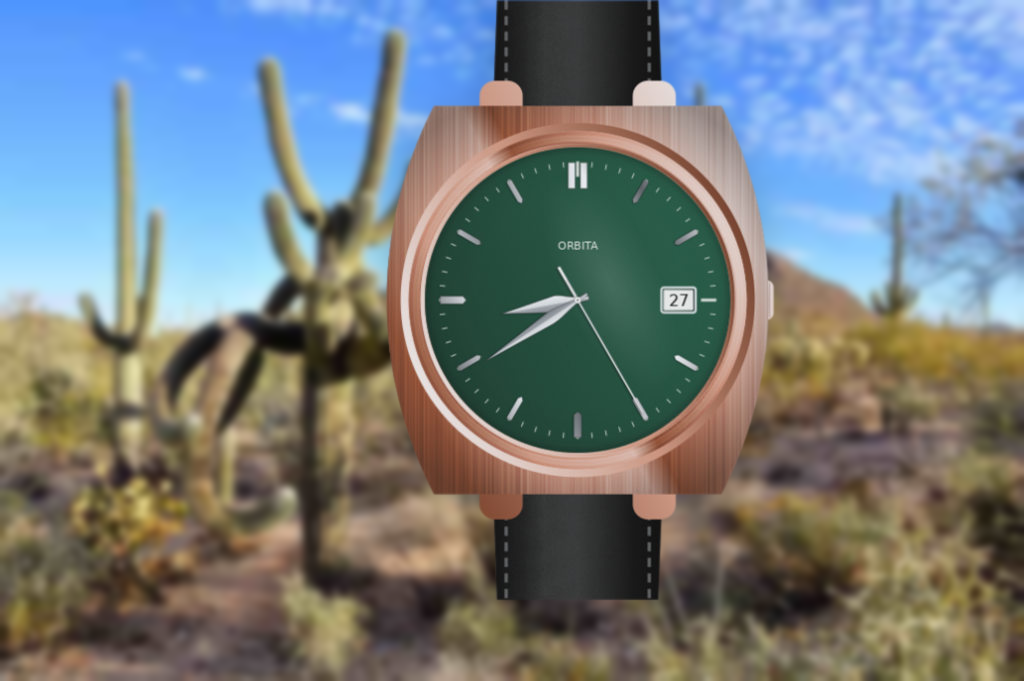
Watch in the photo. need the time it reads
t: 8:39:25
